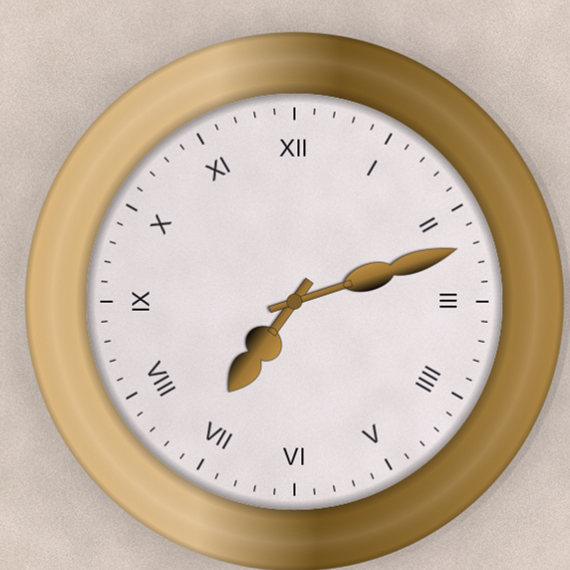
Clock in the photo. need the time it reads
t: 7:12
